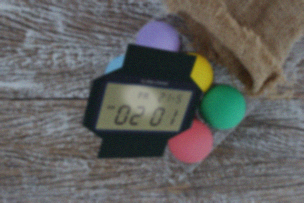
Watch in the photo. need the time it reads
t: 2:01
